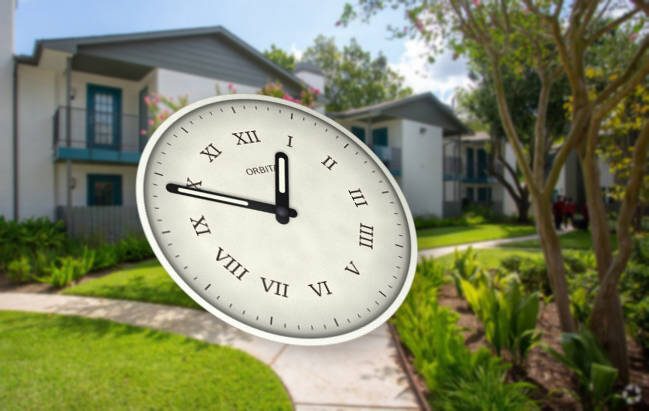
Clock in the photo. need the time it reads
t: 12:49
